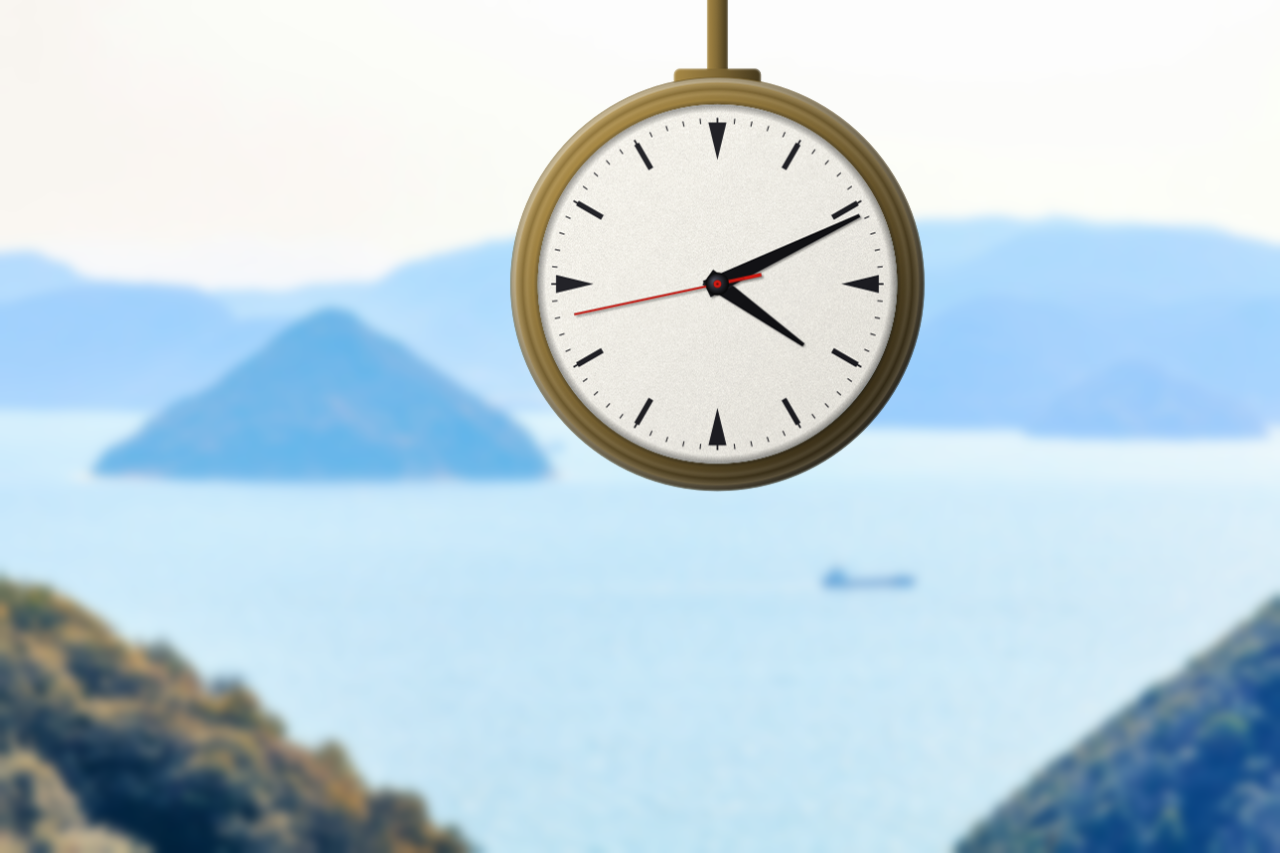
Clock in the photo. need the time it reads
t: 4:10:43
